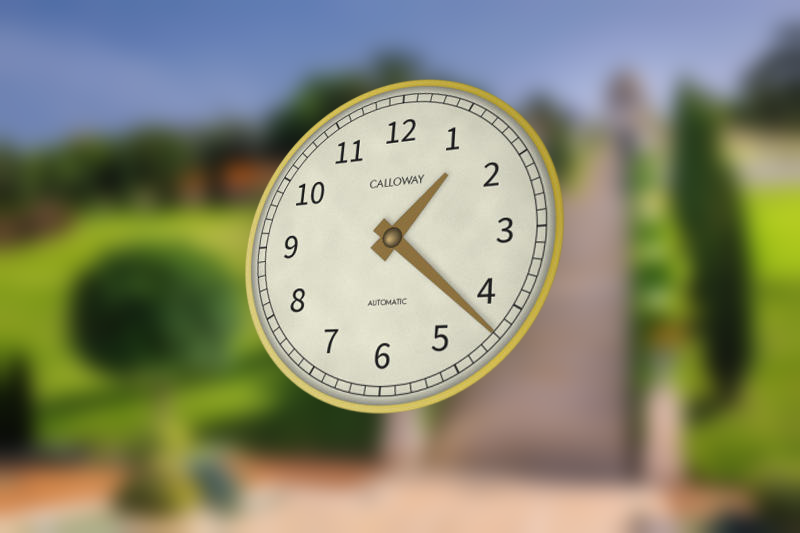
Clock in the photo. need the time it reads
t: 1:22
